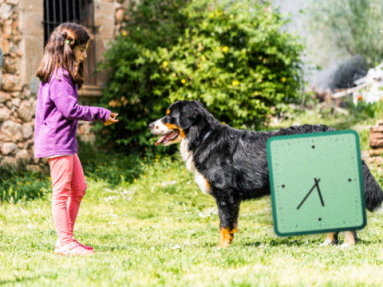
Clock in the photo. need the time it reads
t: 5:37
